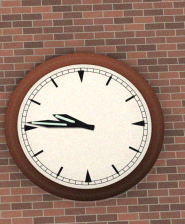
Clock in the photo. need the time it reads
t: 9:46
